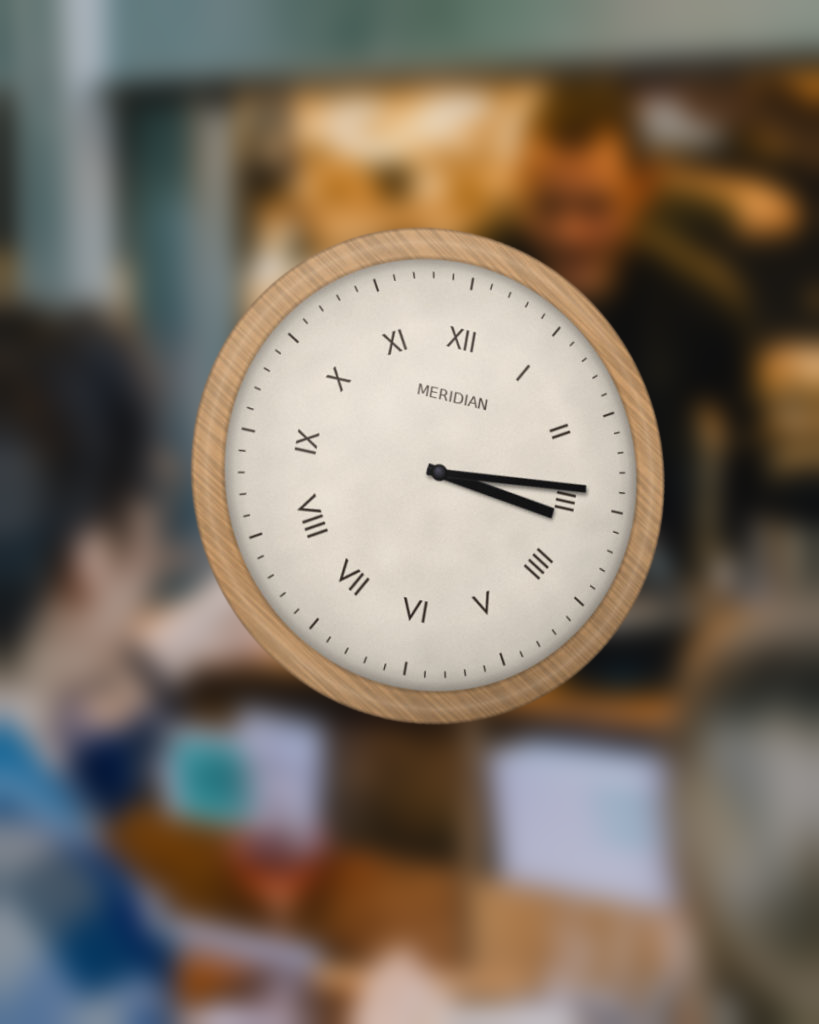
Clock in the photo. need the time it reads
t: 3:14
